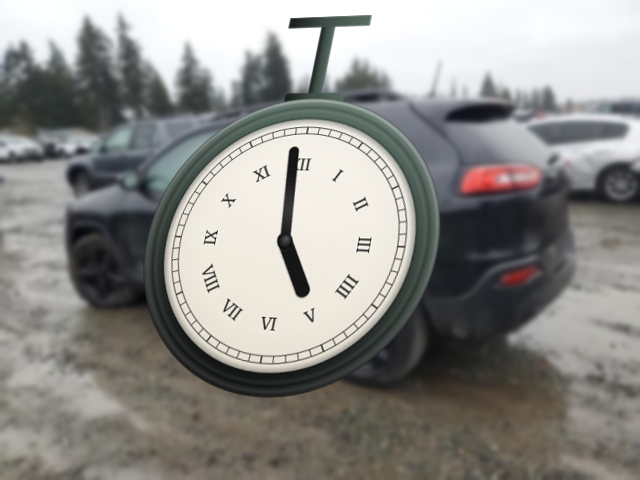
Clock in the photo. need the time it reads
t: 4:59
